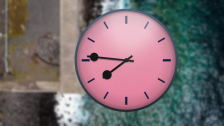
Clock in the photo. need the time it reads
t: 7:46
